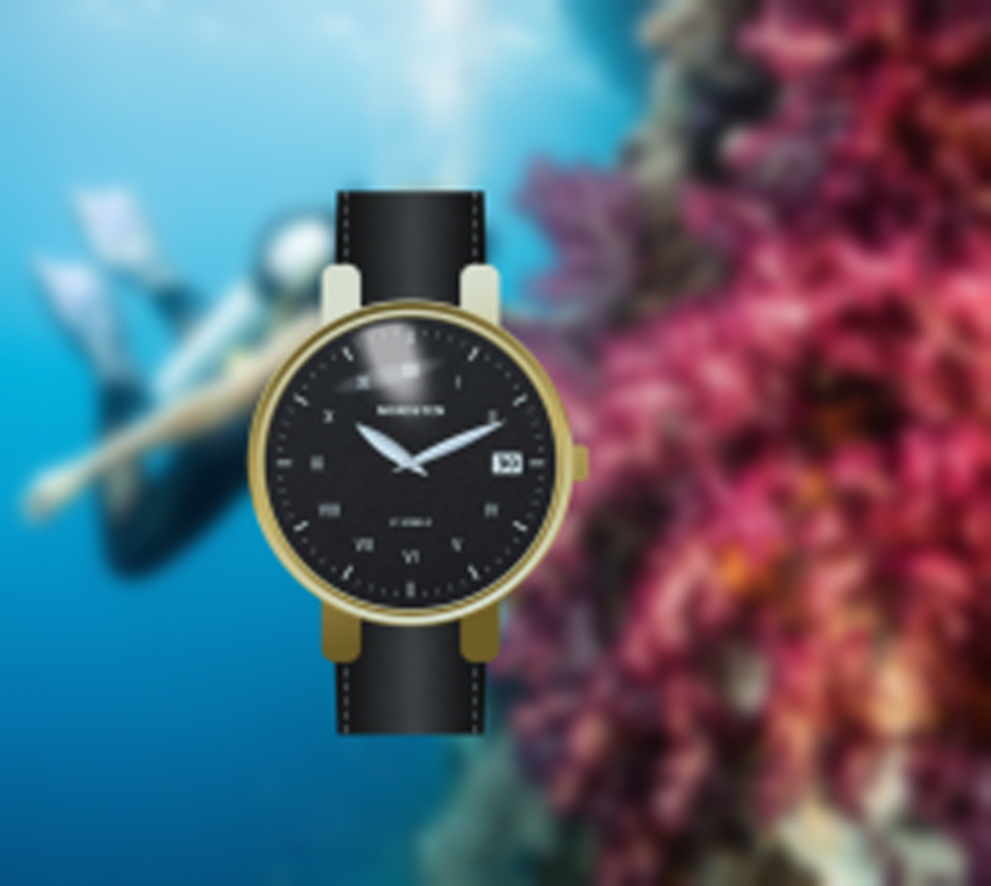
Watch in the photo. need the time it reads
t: 10:11
